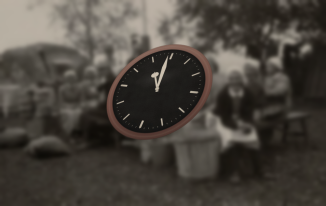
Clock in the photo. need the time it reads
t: 10:59
